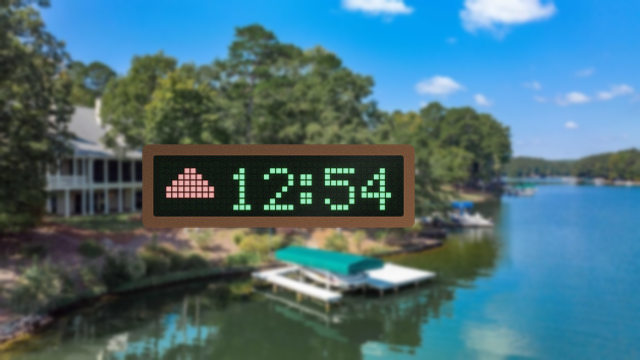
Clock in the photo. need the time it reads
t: 12:54
